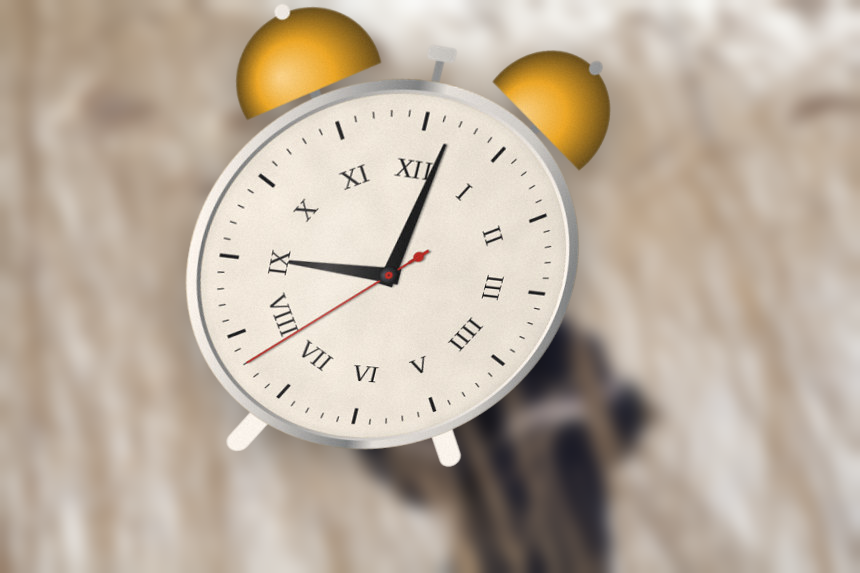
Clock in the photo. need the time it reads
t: 9:01:38
